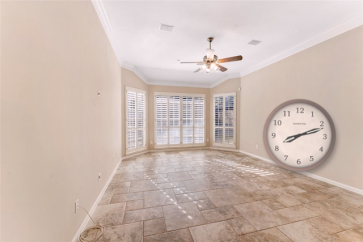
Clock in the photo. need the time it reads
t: 8:12
